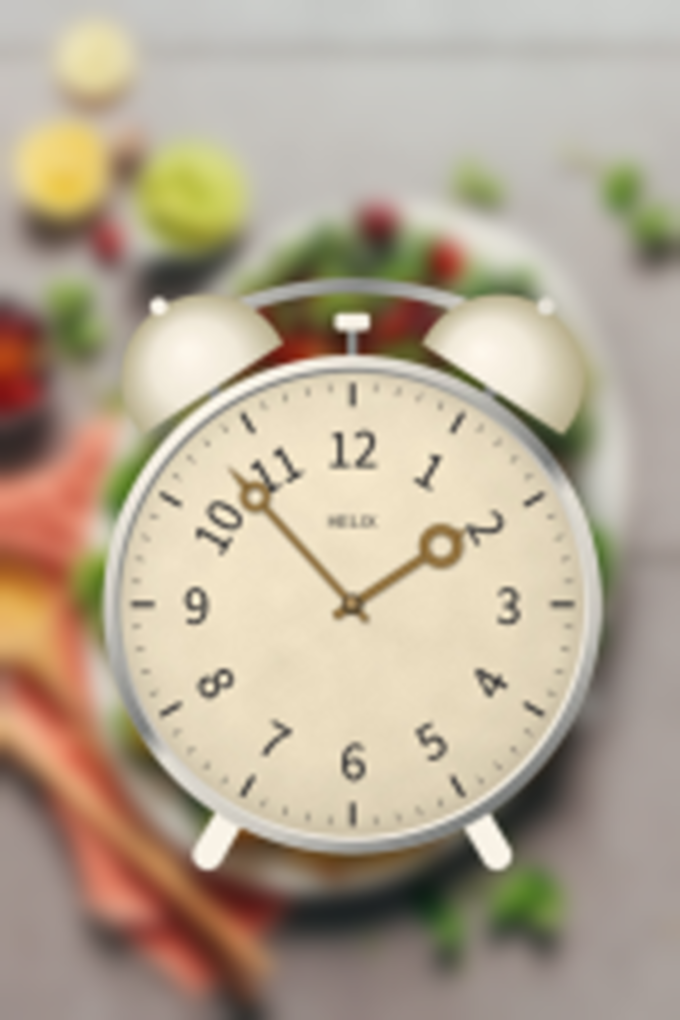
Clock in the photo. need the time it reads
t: 1:53
